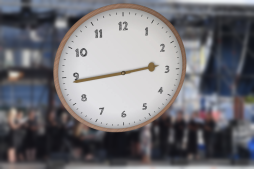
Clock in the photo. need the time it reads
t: 2:44
